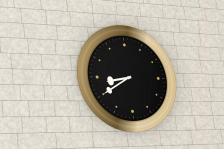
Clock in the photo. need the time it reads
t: 8:40
